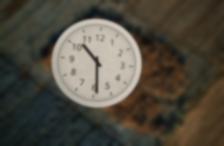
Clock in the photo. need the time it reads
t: 10:29
